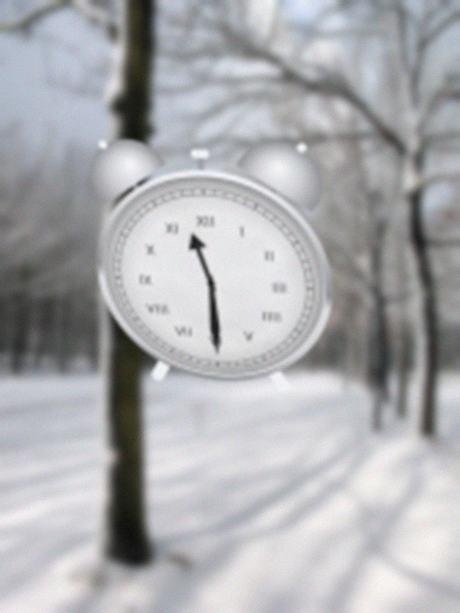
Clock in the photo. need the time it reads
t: 11:30
